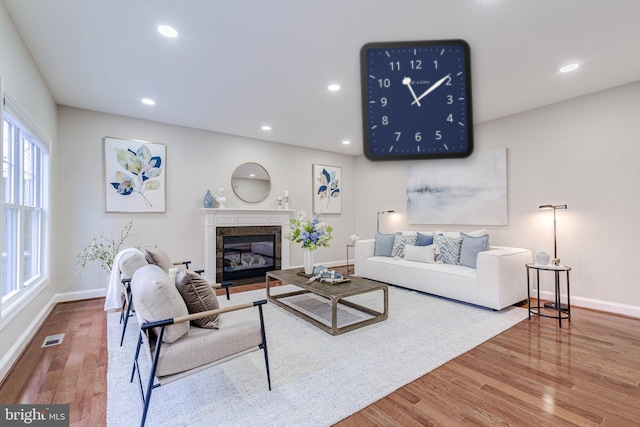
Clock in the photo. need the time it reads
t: 11:09
